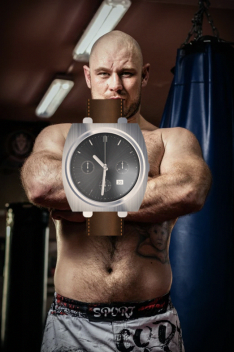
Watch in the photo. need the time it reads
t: 10:31
